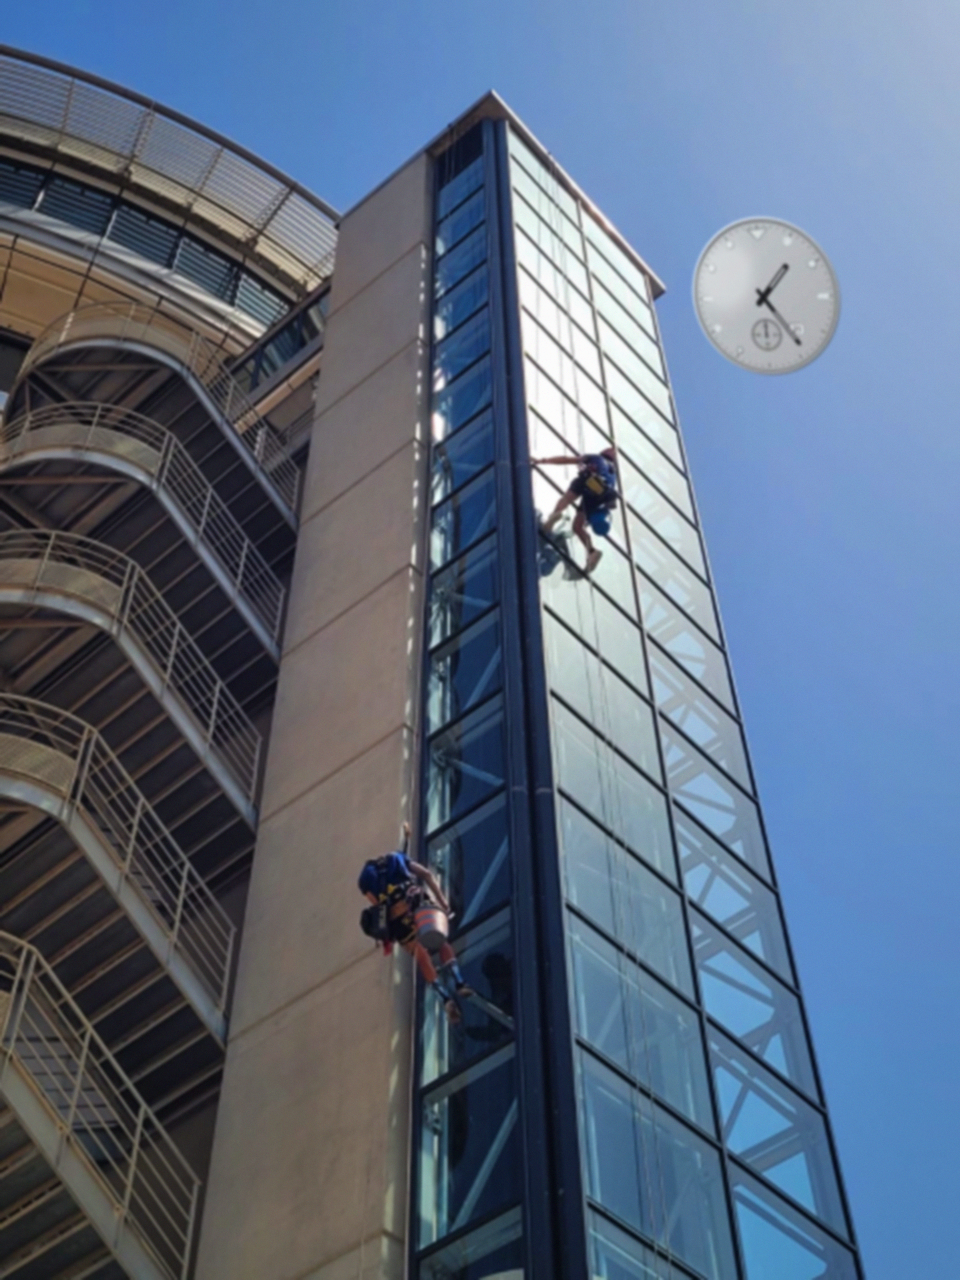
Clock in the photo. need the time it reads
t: 1:24
